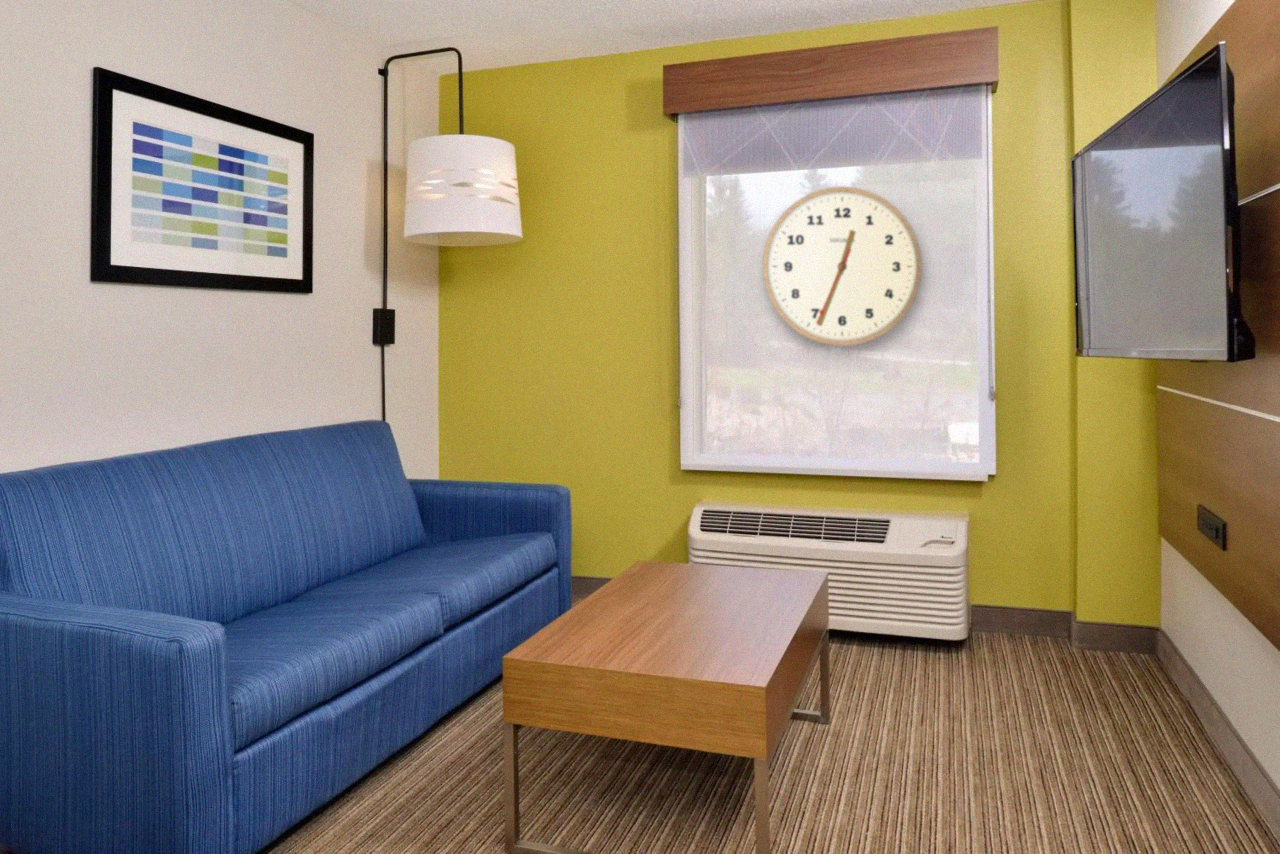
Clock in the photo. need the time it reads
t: 12:33:34
